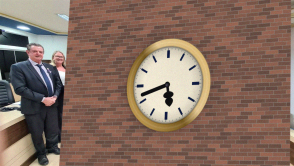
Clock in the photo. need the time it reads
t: 5:42
